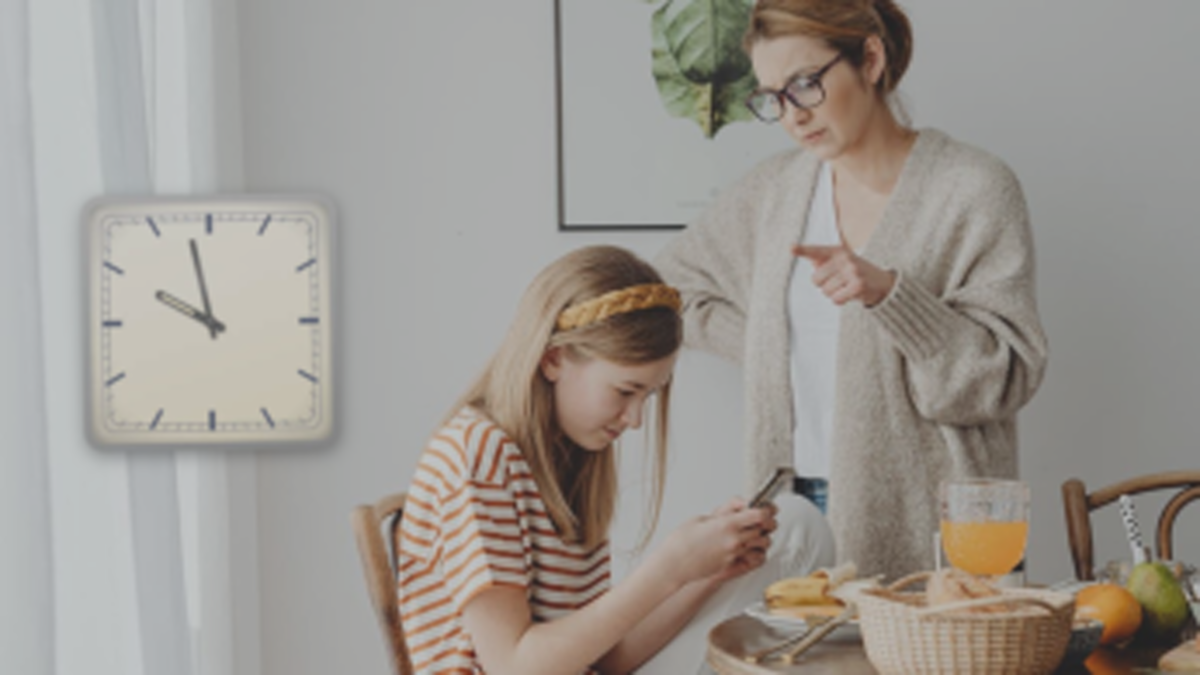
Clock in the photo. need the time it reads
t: 9:58
